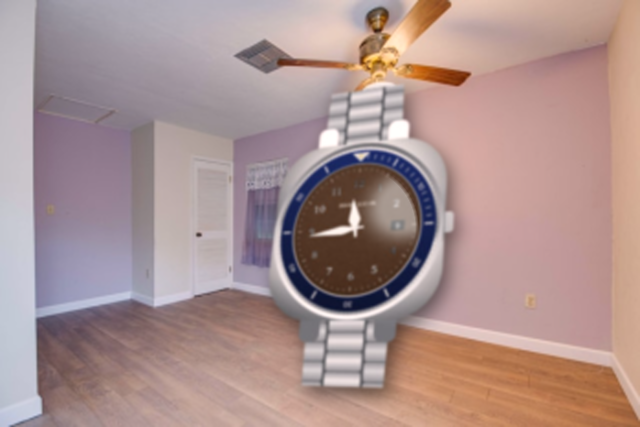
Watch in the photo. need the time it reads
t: 11:44
